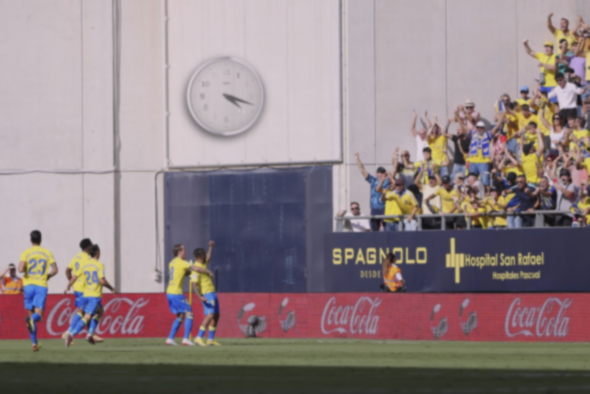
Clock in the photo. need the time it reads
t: 4:18
